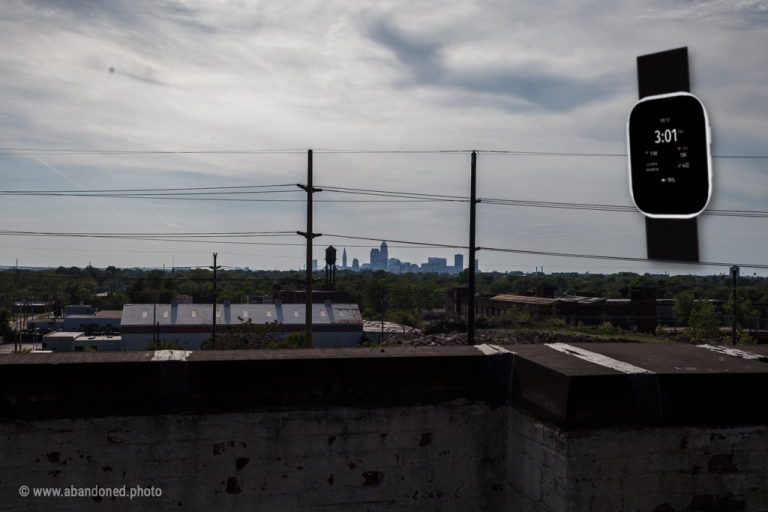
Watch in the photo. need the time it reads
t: 3:01
